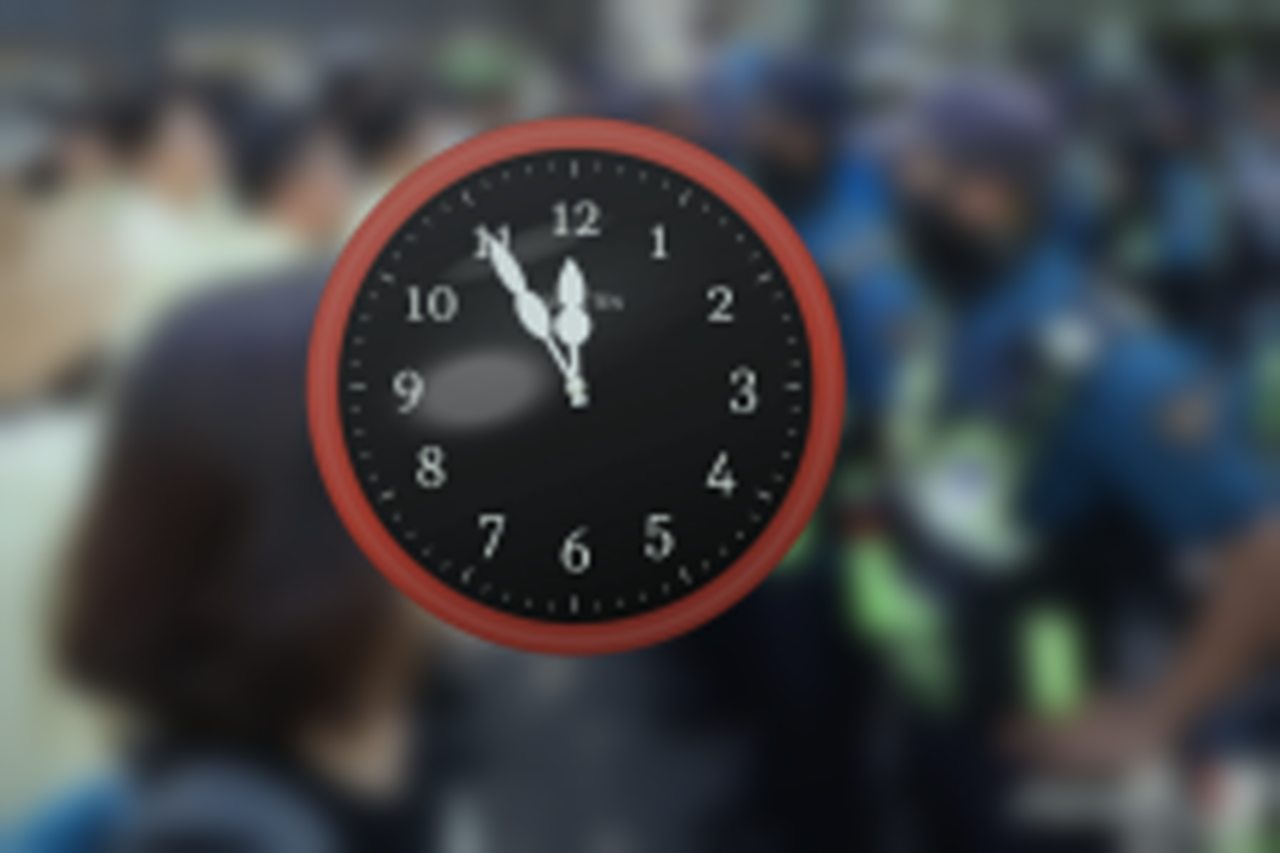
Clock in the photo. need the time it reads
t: 11:55
